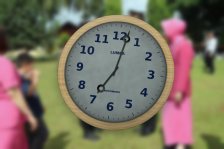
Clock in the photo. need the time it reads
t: 7:02
